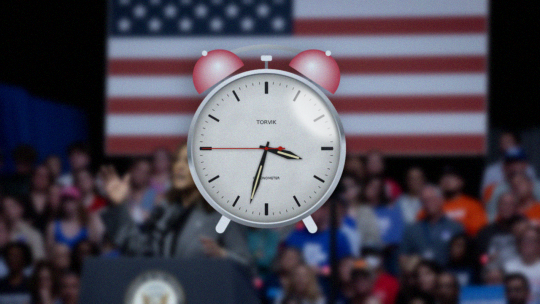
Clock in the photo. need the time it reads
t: 3:32:45
